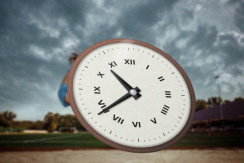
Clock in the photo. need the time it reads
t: 10:39
